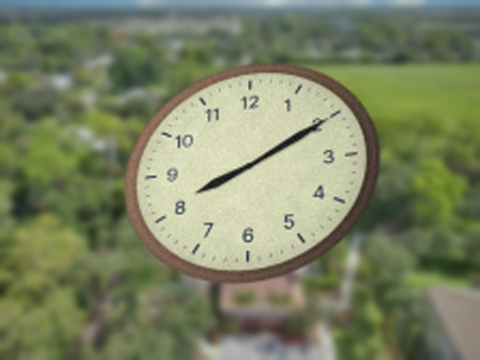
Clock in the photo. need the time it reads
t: 8:10
